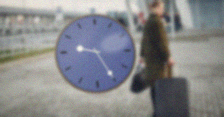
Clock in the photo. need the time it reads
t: 9:25
